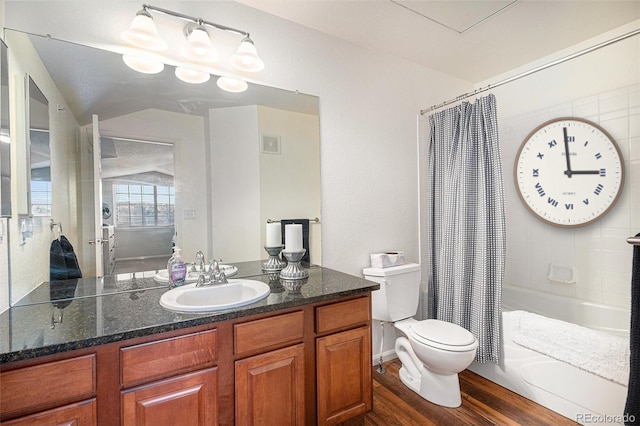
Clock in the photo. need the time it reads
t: 2:59
